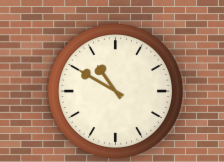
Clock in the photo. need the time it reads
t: 10:50
